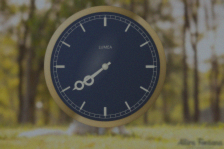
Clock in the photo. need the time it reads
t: 7:39
